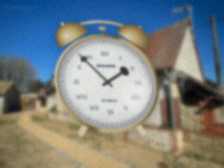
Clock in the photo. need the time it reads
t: 1:53
